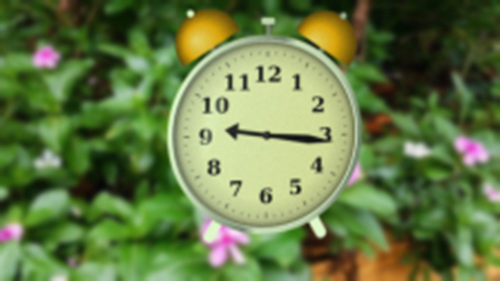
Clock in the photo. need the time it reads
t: 9:16
